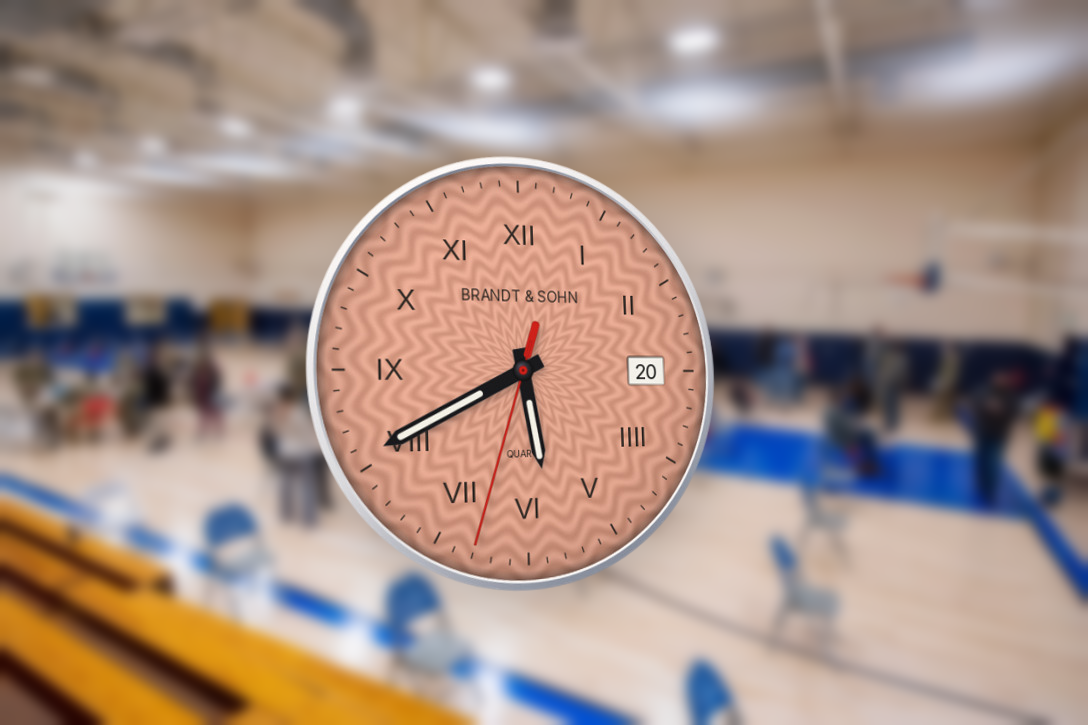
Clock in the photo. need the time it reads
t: 5:40:33
